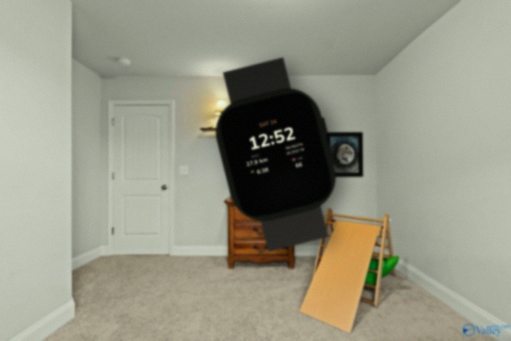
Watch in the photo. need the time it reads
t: 12:52
